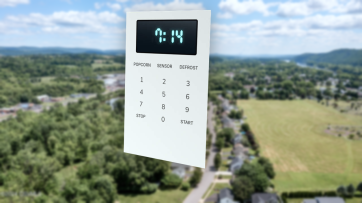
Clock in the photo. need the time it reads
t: 7:14
